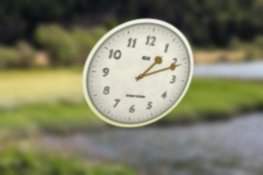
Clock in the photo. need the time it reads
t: 1:11
